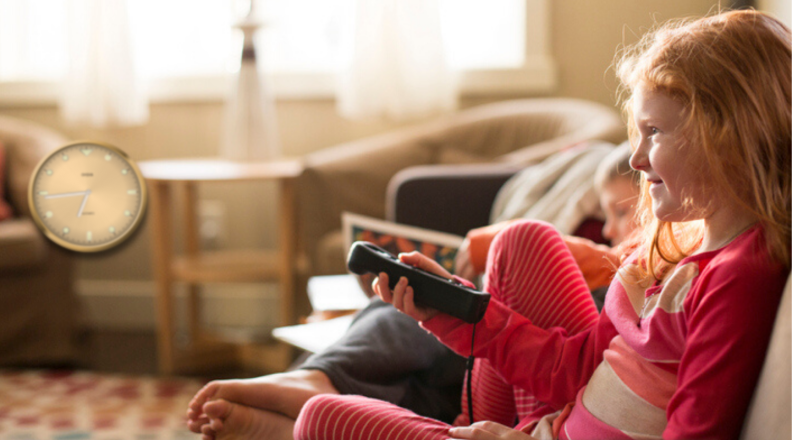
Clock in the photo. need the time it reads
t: 6:44
